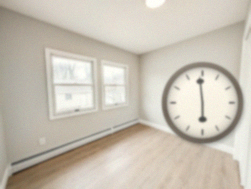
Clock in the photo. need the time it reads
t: 5:59
